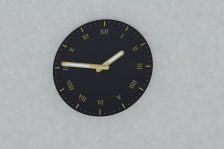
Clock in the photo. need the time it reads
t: 1:46
